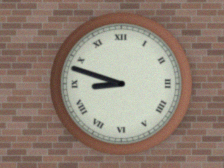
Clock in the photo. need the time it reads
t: 8:48
